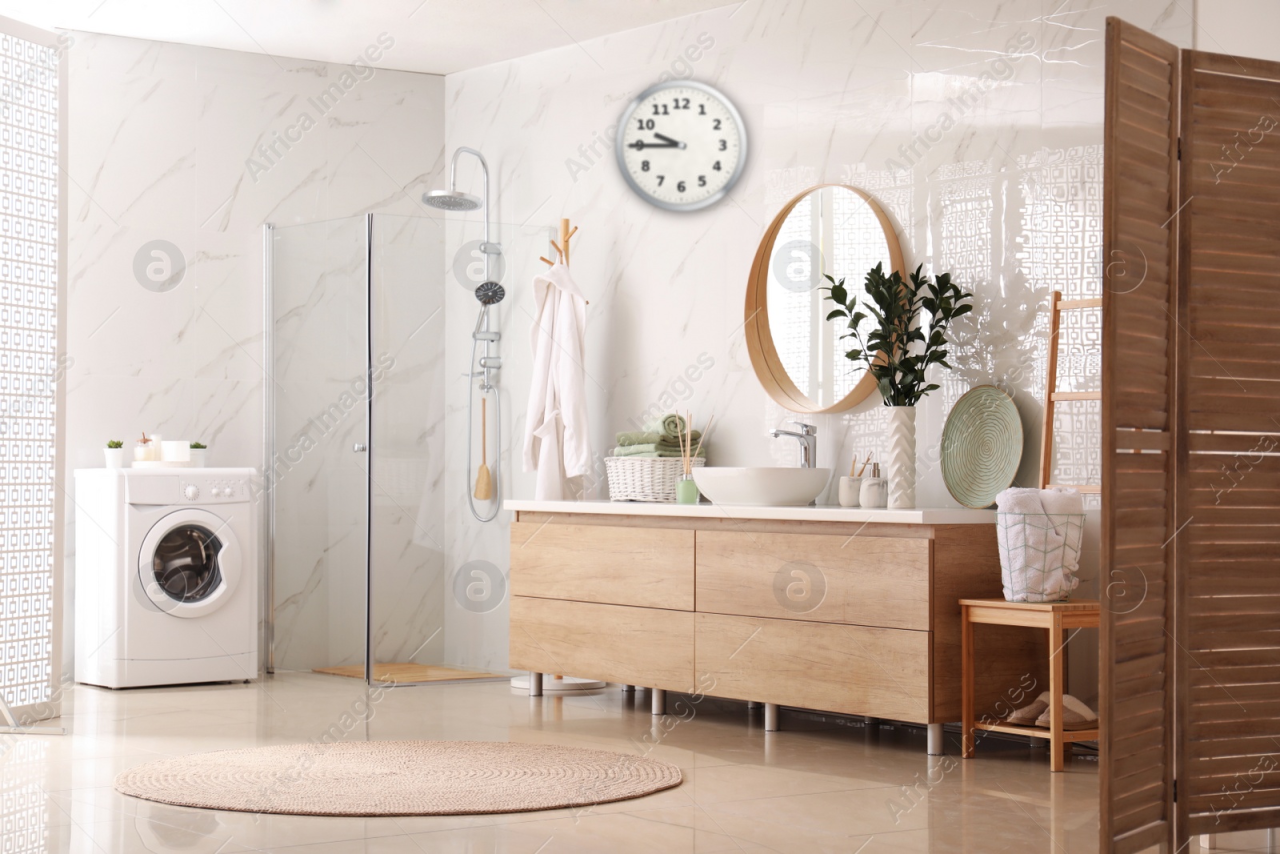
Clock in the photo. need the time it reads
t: 9:45
